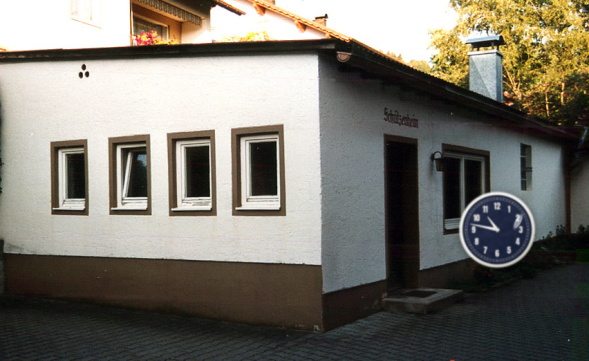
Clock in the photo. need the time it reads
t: 10:47
